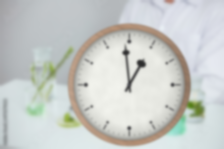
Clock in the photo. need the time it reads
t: 12:59
